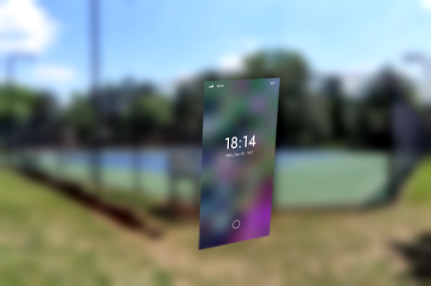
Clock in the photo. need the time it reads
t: 18:14
